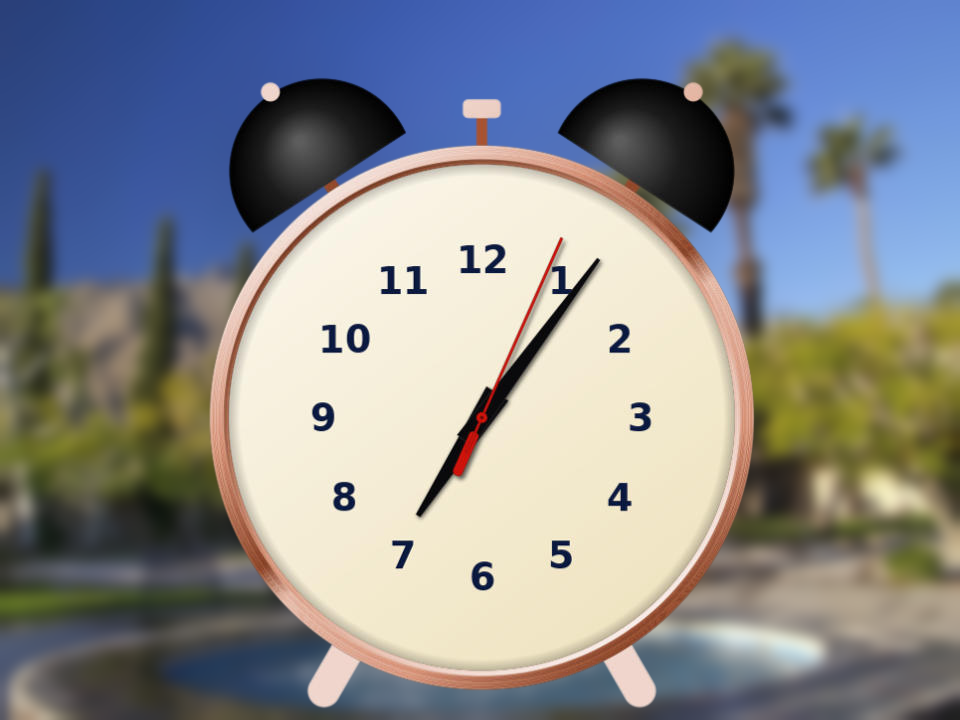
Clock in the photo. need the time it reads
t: 7:06:04
